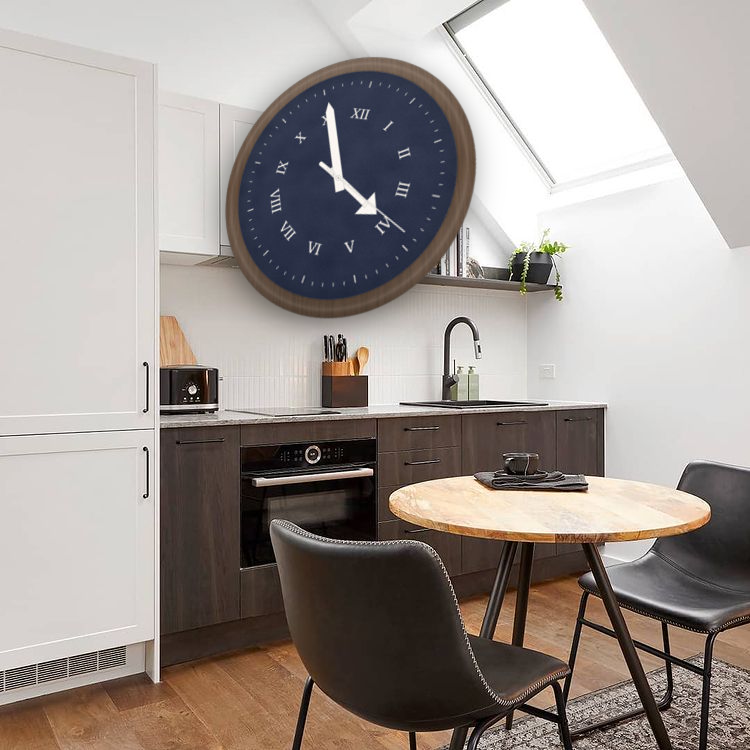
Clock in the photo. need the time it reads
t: 3:55:19
